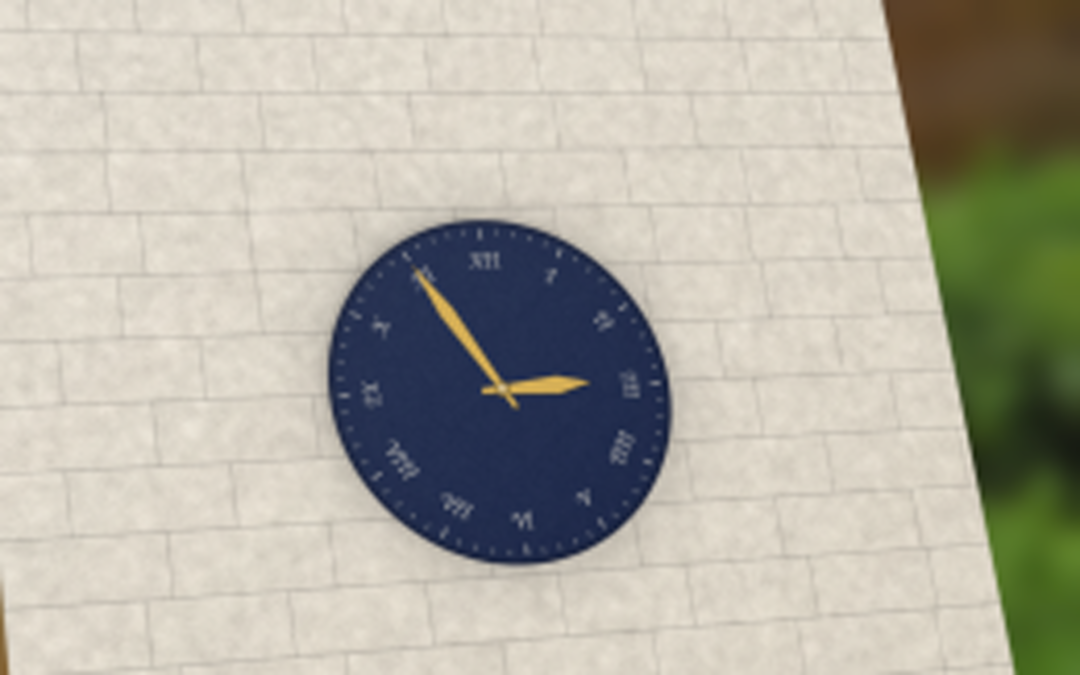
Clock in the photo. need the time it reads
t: 2:55
